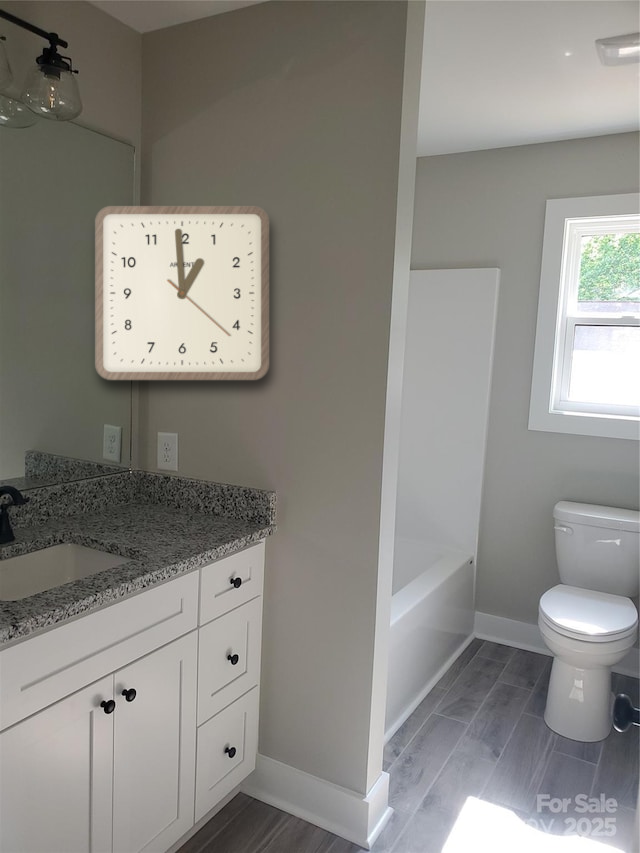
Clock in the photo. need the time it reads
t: 12:59:22
